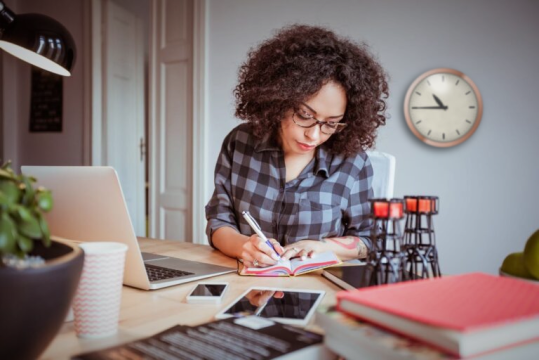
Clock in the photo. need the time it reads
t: 10:45
